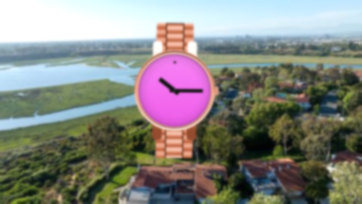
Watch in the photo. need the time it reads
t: 10:15
